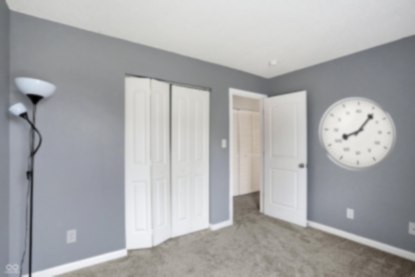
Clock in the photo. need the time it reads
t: 8:06
